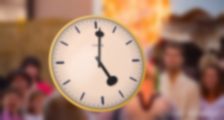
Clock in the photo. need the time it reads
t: 5:01
